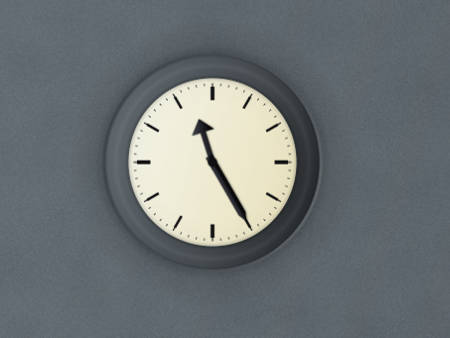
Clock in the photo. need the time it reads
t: 11:25
